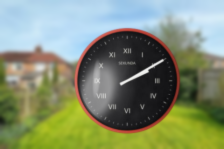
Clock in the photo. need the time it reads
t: 2:10
